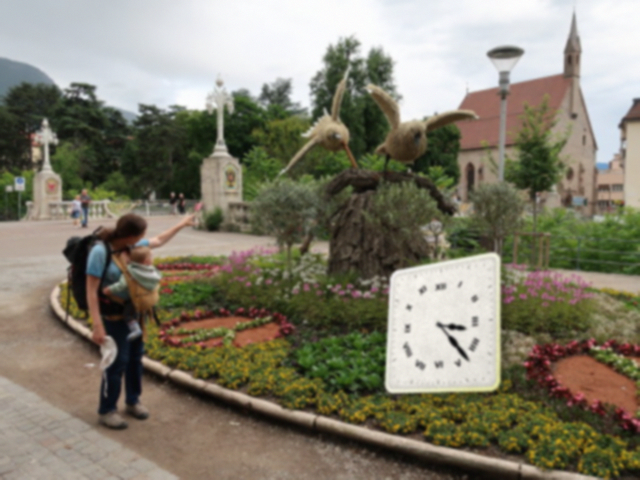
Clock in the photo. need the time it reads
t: 3:23
